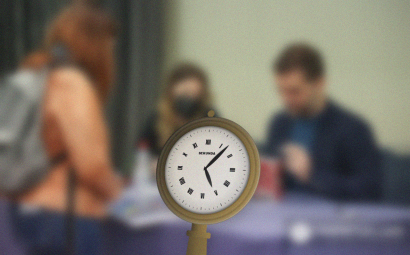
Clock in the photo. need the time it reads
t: 5:07
